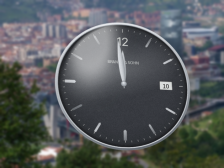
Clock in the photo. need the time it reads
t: 11:59
